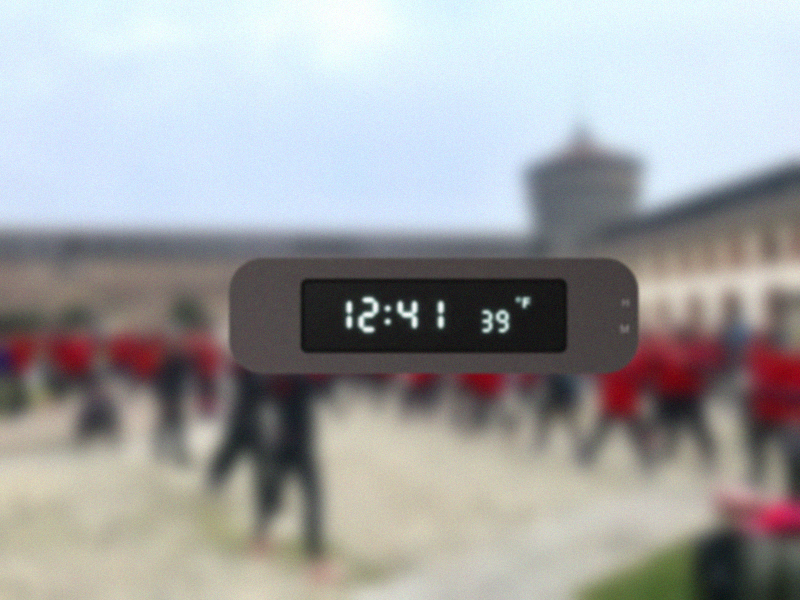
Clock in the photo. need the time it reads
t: 12:41
